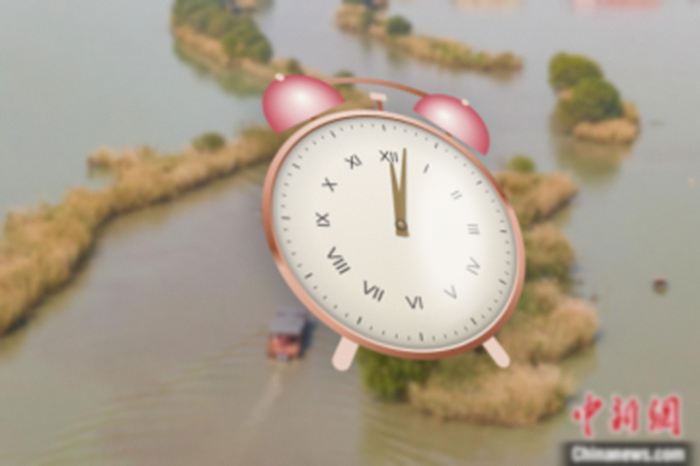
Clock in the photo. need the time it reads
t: 12:02
